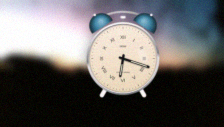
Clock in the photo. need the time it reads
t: 6:18
